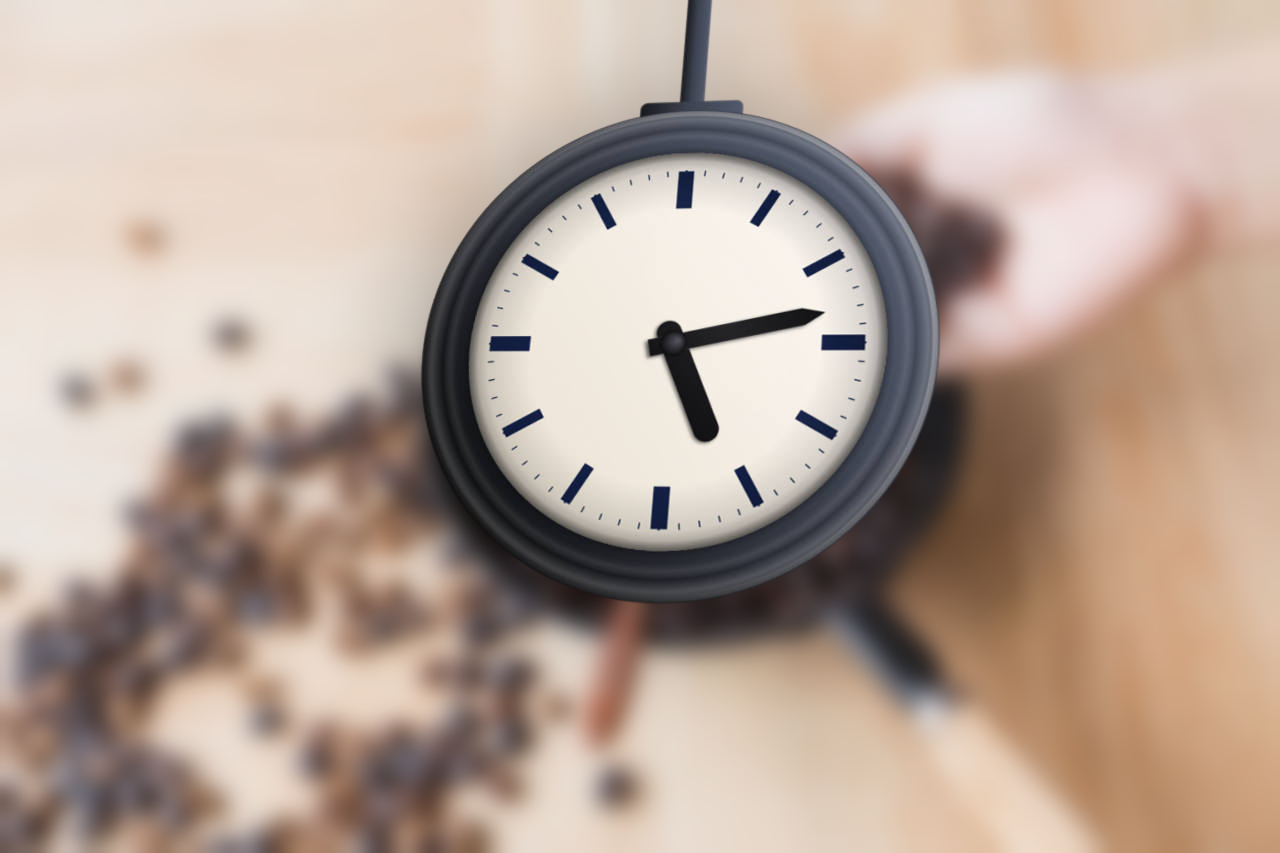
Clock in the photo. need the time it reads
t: 5:13
